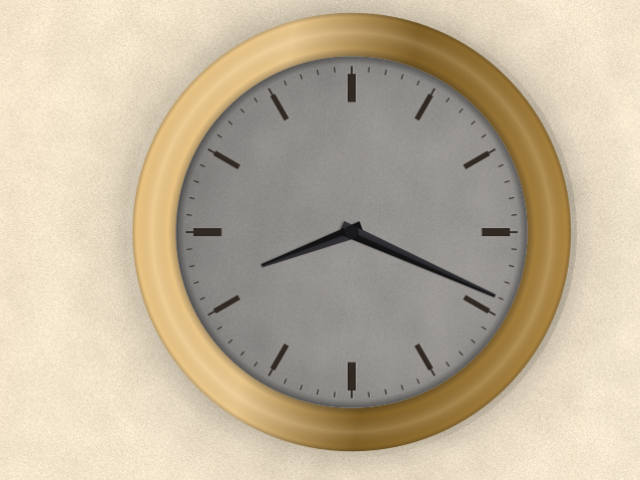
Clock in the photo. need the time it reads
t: 8:19
